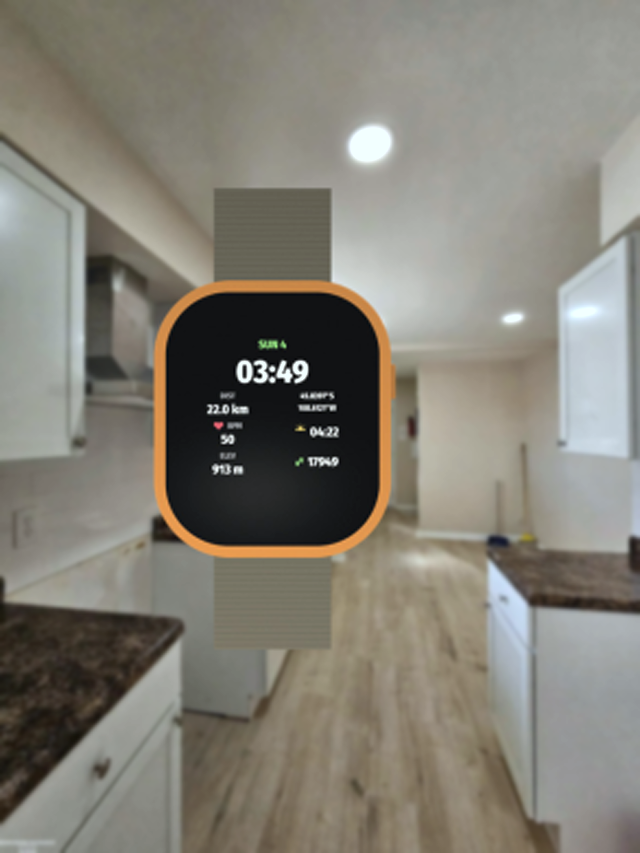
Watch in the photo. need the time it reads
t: 3:49
